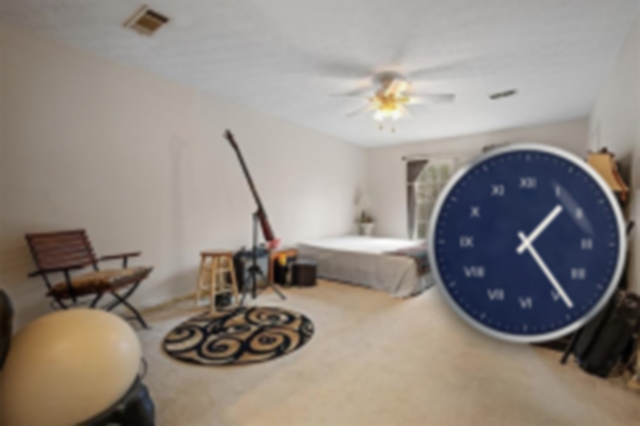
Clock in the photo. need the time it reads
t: 1:24
